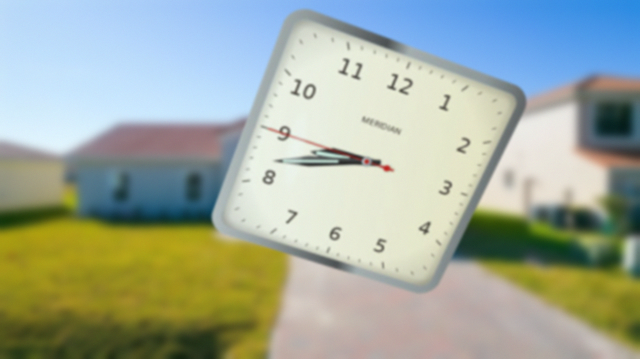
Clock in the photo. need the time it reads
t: 8:41:45
